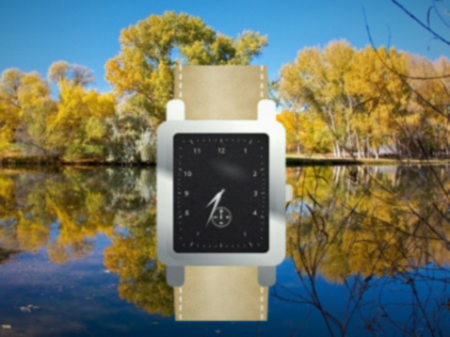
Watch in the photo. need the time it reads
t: 7:34
